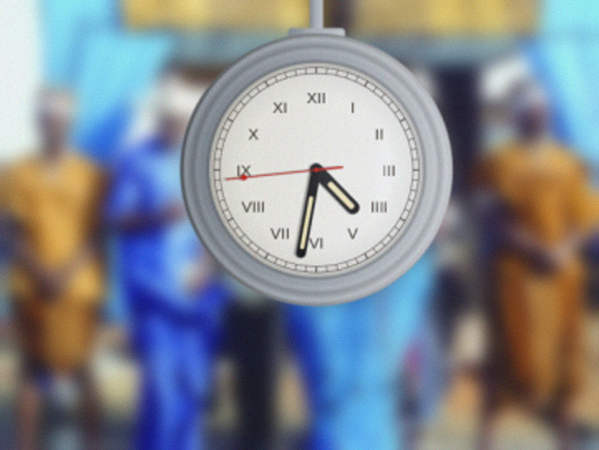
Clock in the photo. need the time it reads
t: 4:31:44
